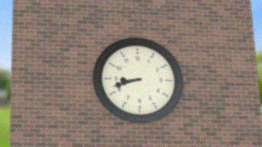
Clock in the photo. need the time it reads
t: 8:42
